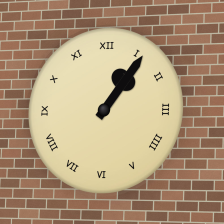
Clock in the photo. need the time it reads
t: 1:06
